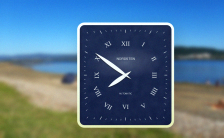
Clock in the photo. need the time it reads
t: 7:51
